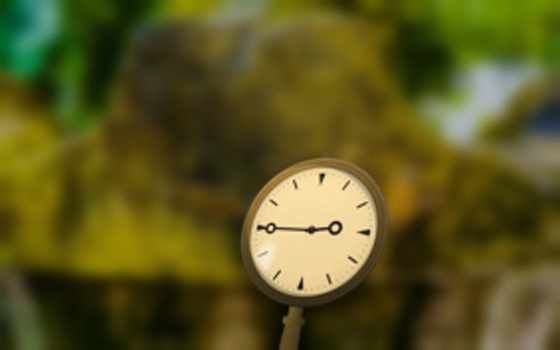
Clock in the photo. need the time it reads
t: 2:45
